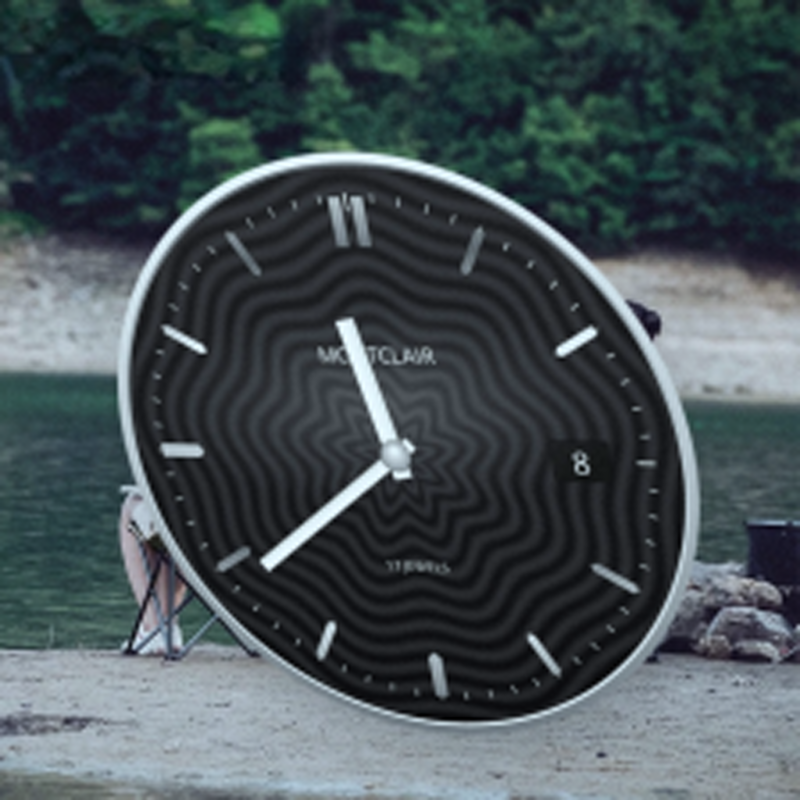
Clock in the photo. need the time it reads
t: 11:39
